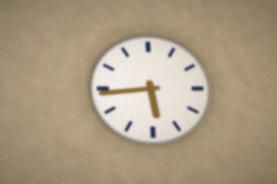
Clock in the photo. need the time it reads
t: 5:44
